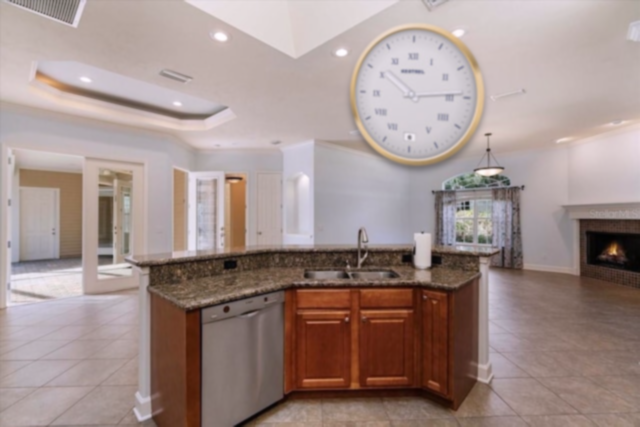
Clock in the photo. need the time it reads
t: 10:14
